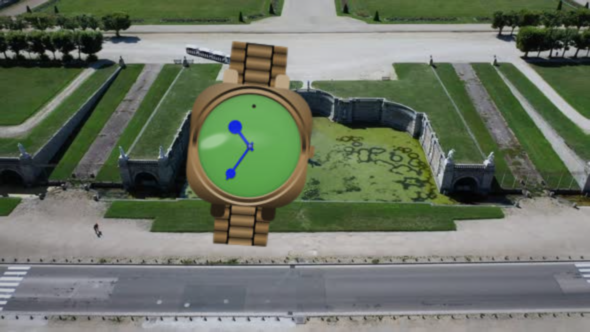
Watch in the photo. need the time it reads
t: 10:35
